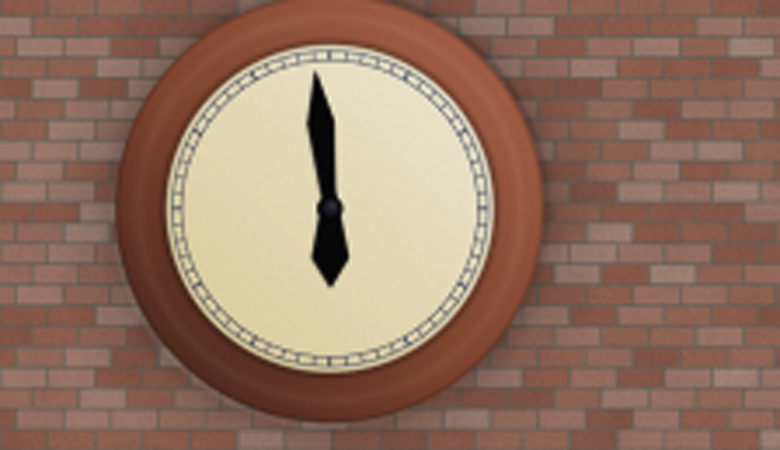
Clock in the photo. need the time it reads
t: 5:59
